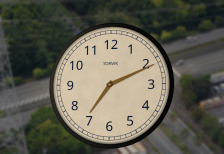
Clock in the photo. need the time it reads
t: 7:11
